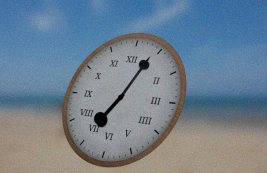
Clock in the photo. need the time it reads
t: 7:04
